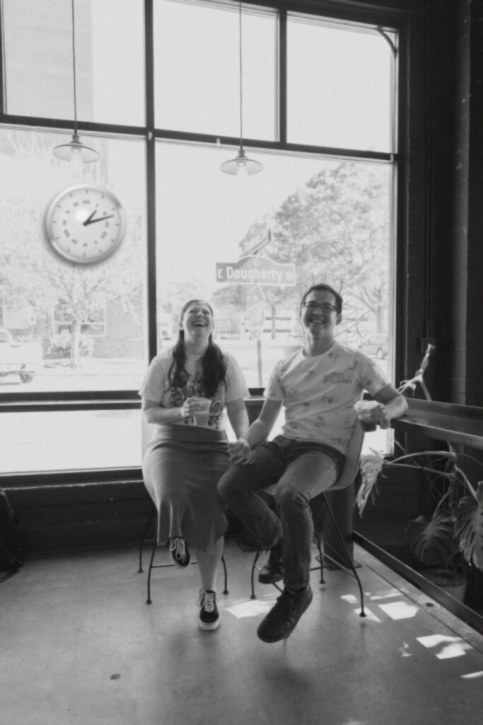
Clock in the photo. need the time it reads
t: 1:12
